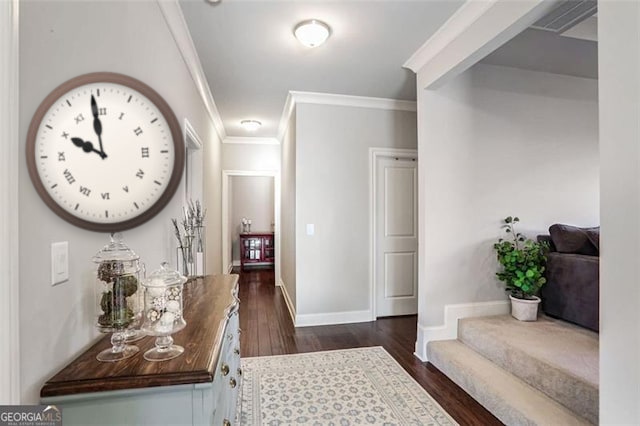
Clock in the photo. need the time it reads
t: 9:59
